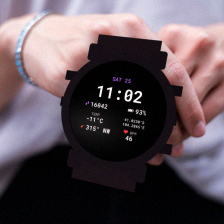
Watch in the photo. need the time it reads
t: 11:02
